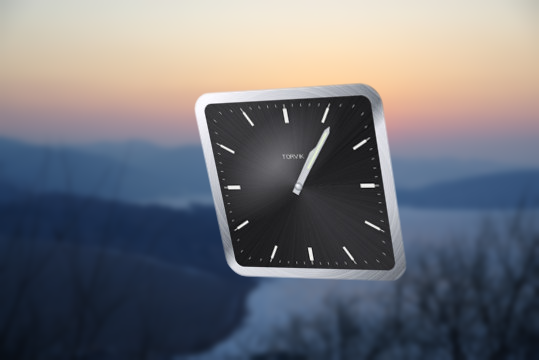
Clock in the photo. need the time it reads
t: 1:06
